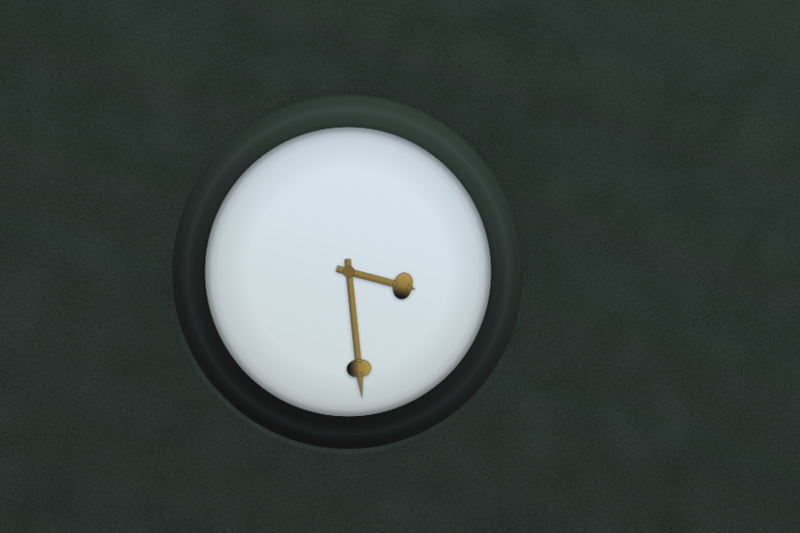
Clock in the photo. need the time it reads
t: 3:29
